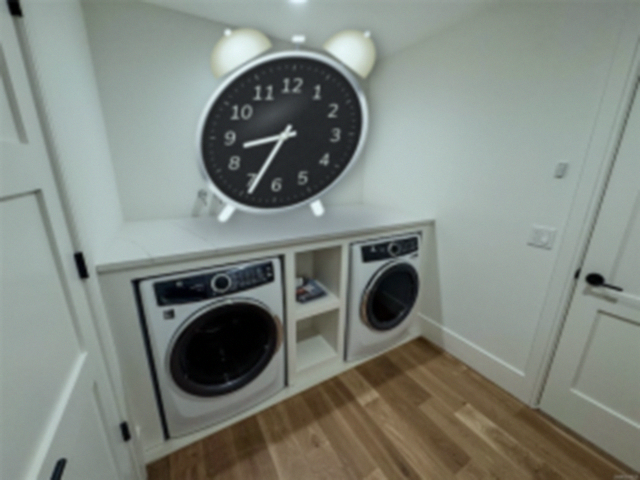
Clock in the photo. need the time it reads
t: 8:34
